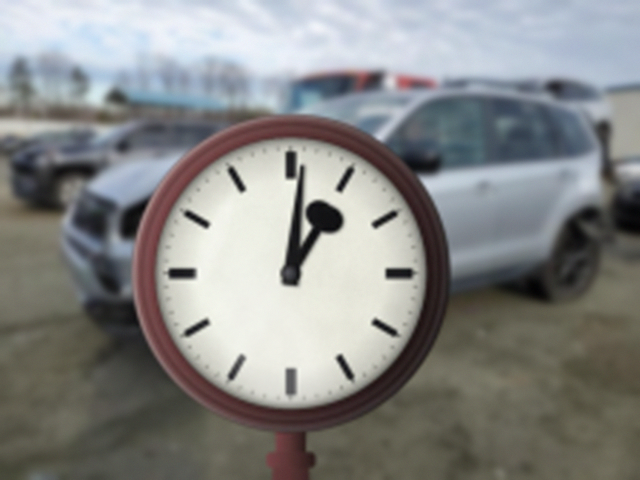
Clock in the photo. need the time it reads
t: 1:01
